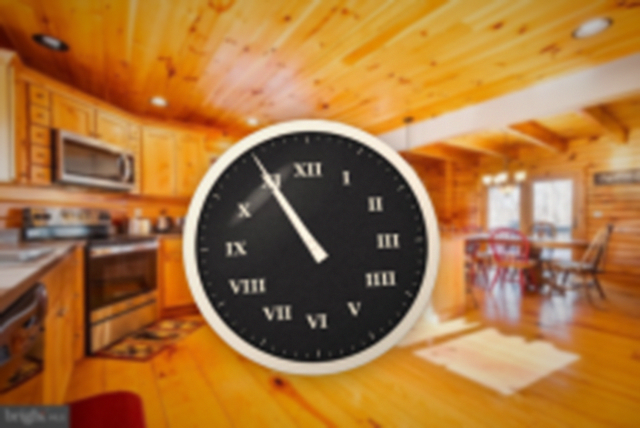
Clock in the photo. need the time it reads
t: 10:55
